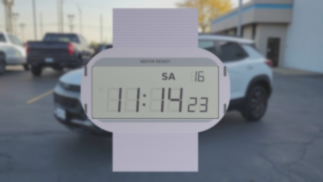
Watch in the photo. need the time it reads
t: 11:14:23
